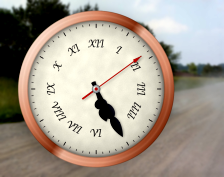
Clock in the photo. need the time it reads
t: 5:25:09
